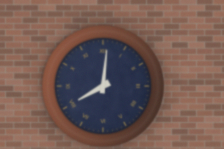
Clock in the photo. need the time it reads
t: 8:01
